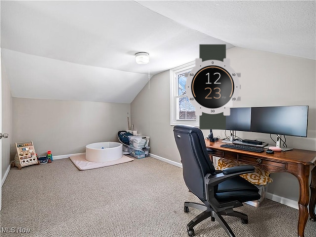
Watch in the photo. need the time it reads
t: 12:23
